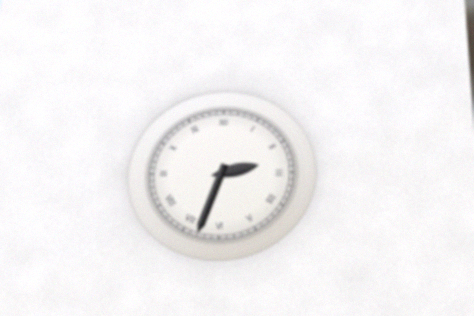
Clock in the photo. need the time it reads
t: 2:33
